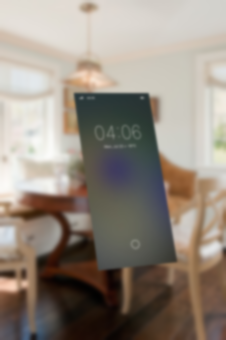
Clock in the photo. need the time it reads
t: 4:06
